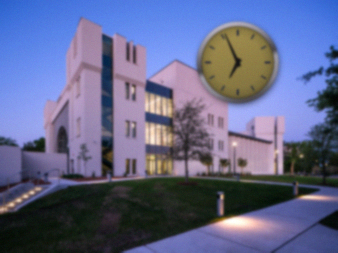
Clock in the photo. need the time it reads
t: 6:56
